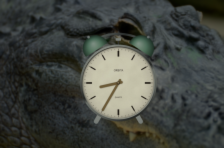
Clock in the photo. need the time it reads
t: 8:35
